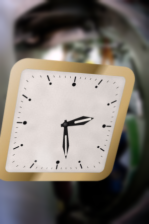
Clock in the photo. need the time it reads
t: 2:28
